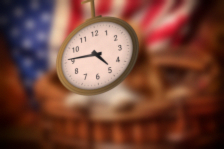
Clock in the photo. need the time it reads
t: 4:46
